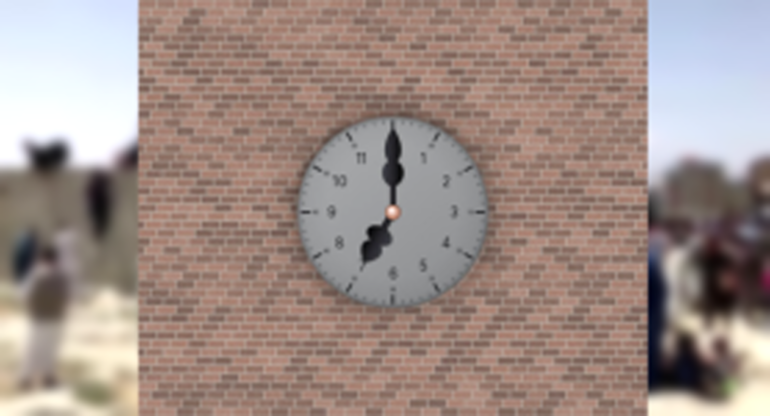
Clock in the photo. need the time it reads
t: 7:00
